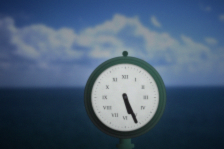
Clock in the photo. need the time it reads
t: 5:26
